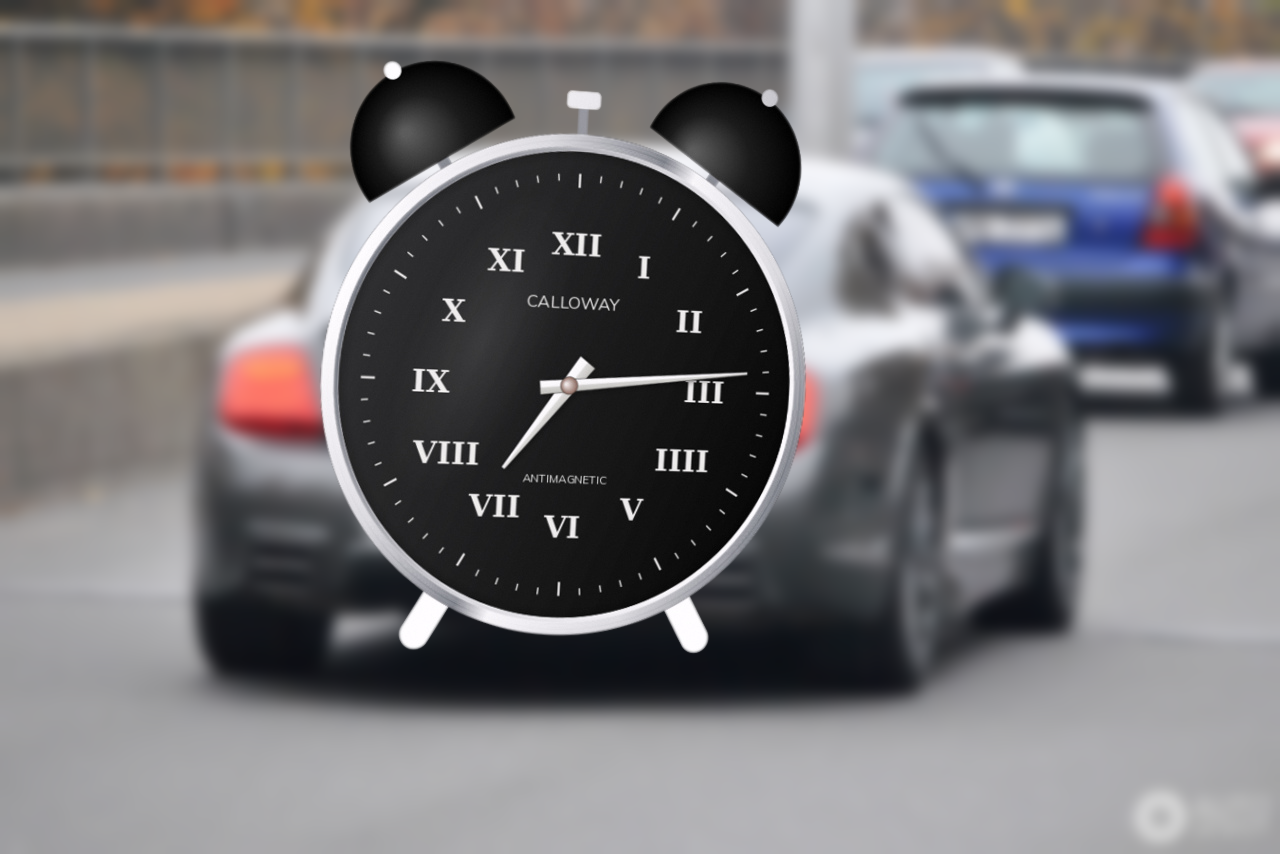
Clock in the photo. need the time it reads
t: 7:14
